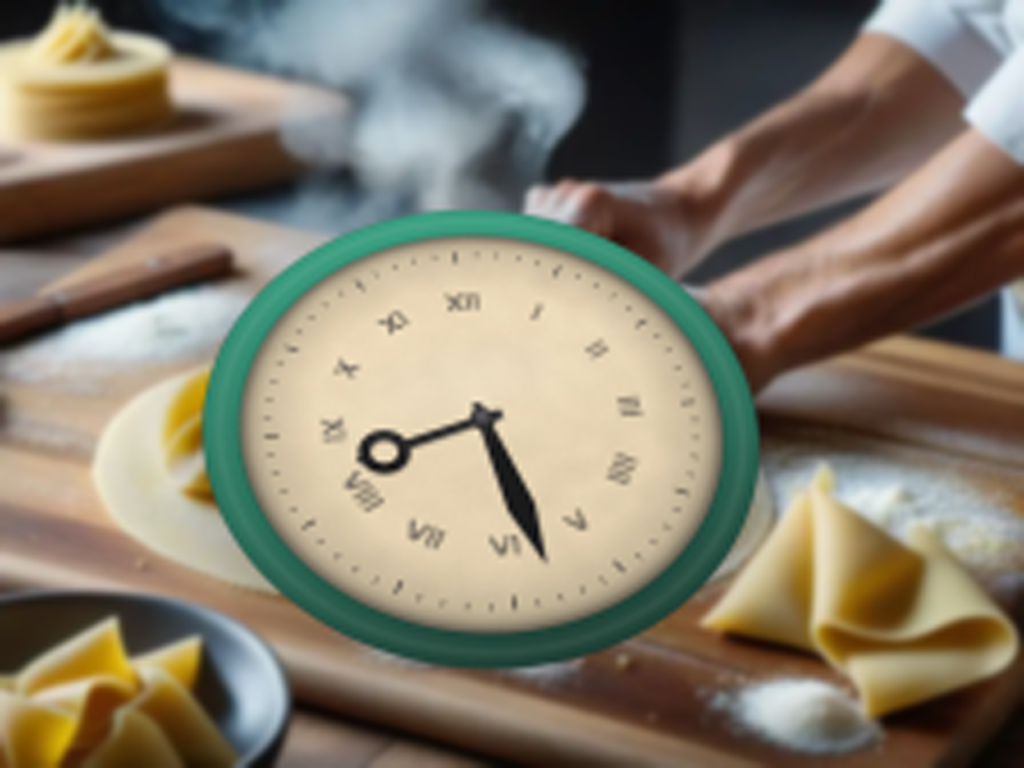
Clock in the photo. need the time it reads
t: 8:28
